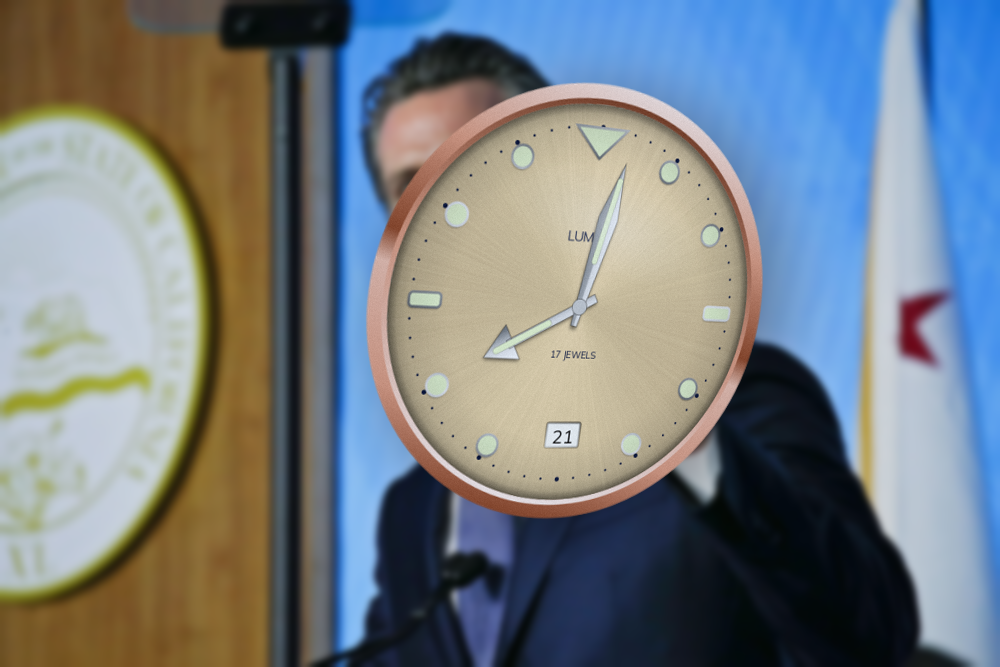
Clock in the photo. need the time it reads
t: 8:02
